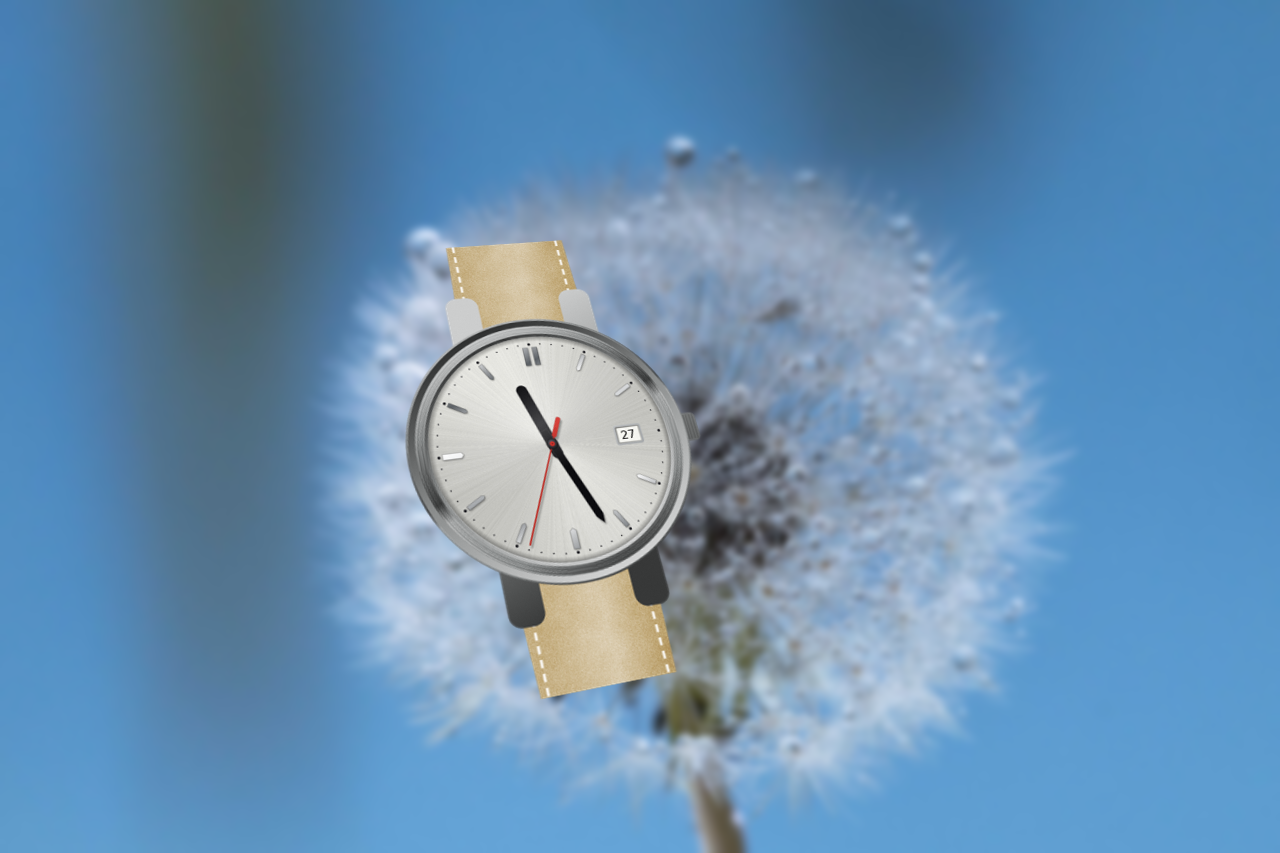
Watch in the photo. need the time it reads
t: 11:26:34
